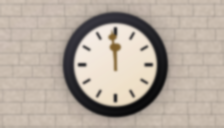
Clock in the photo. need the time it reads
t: 11:59
